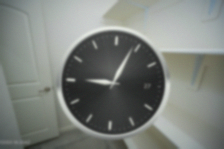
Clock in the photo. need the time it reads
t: 9:04
